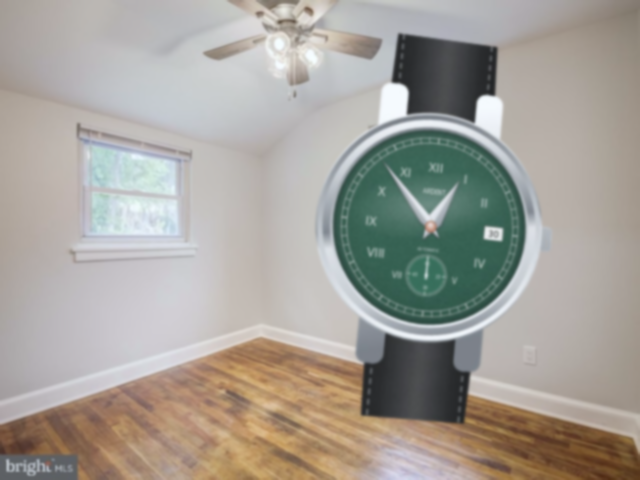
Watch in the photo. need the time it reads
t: 12:53
